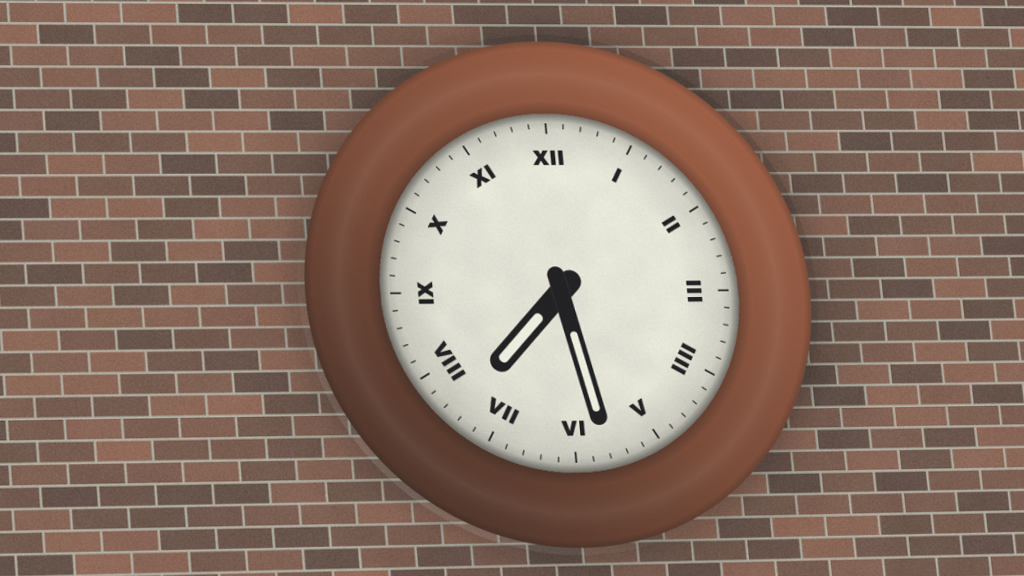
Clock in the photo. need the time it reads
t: 7:28
